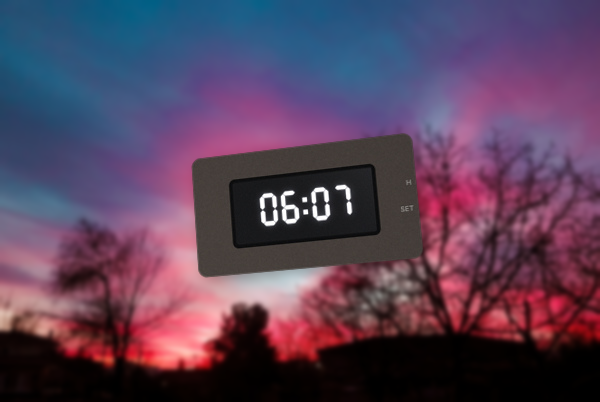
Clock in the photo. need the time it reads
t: 6:07
